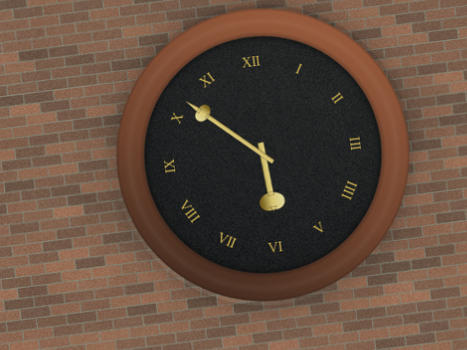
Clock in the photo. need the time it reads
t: 5:52
